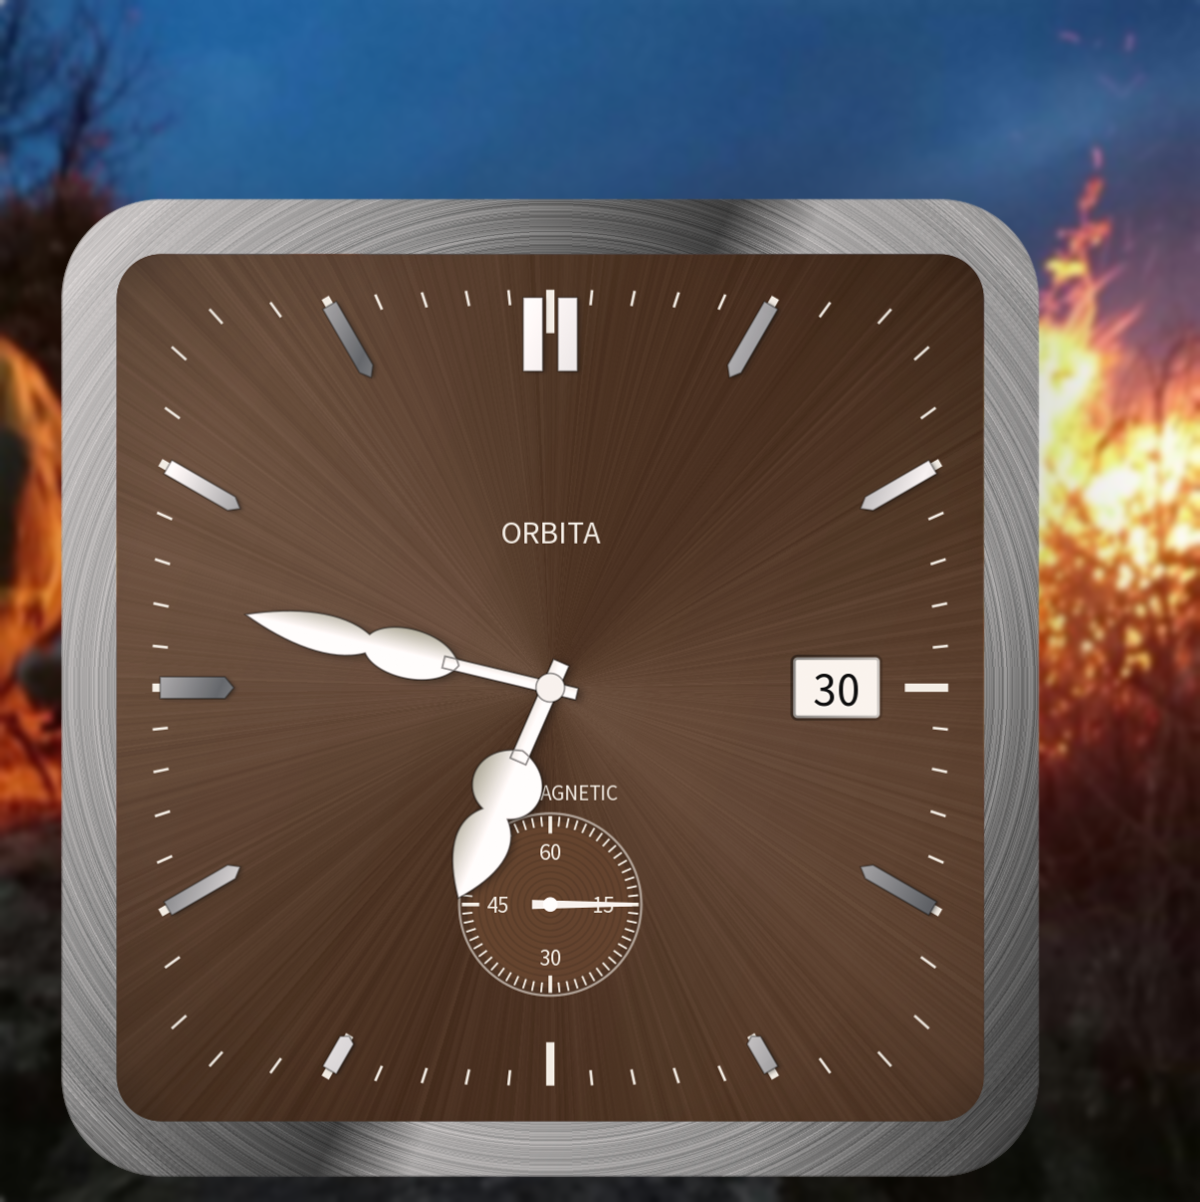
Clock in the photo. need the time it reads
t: 6:47:15
